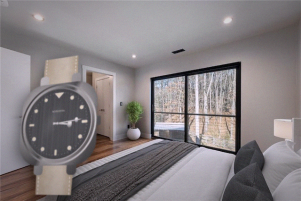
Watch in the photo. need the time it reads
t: 3:14
